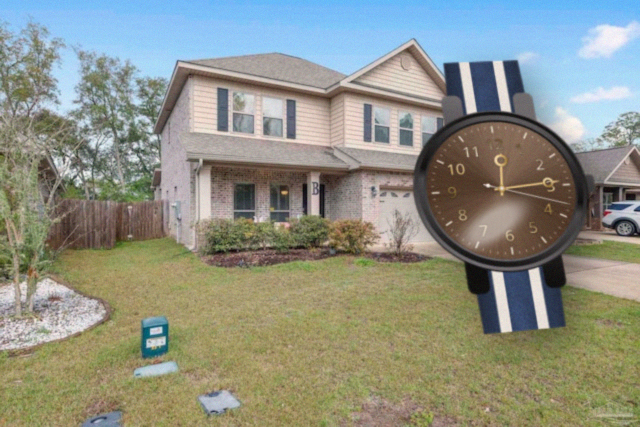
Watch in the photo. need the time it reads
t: 12:14:18
